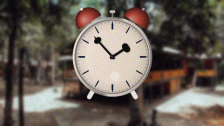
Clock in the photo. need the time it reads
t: 1:53
